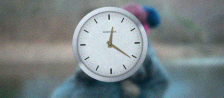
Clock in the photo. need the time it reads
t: 12:21
